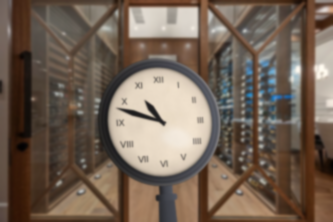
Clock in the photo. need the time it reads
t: 10:48
